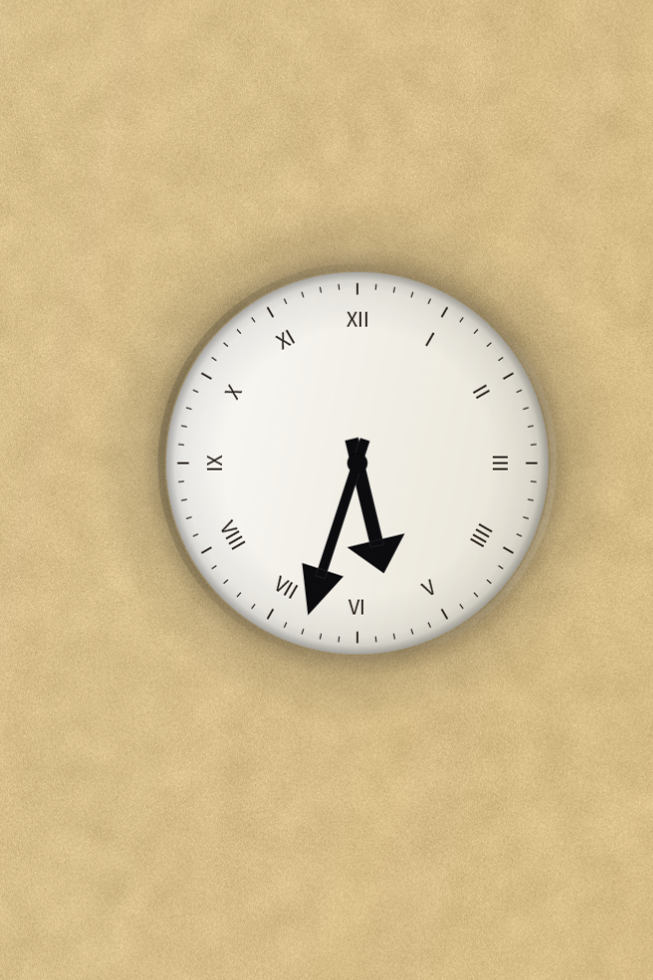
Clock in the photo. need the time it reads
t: 5:33
